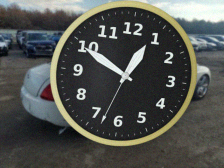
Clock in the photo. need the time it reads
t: 12:49:33
